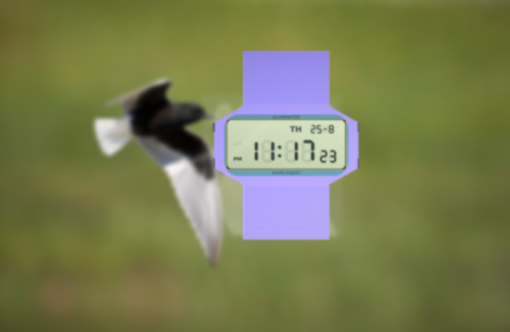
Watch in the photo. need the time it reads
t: 11:17:23
